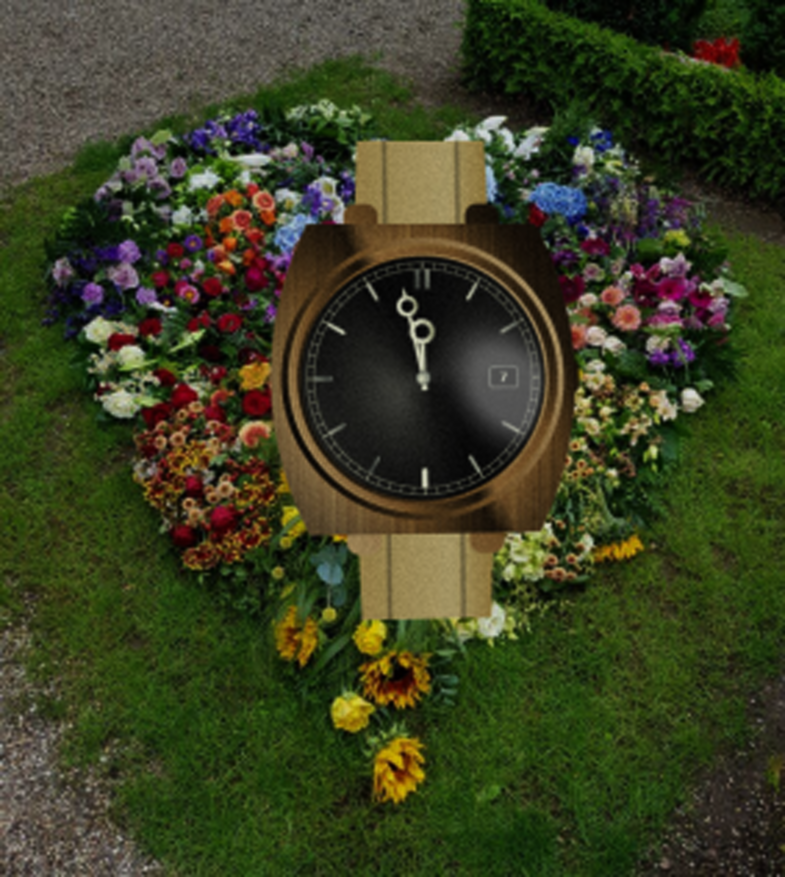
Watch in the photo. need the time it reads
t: 11:58
